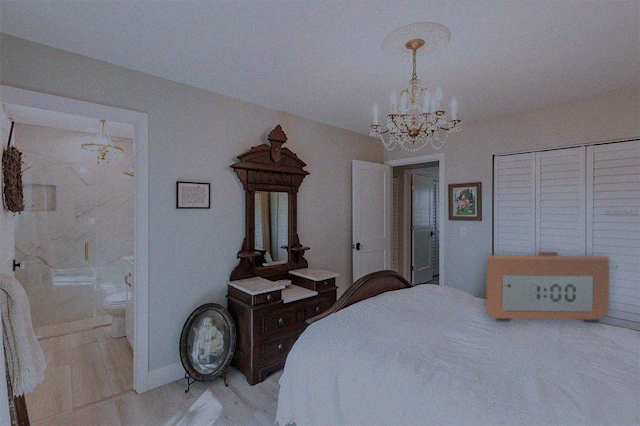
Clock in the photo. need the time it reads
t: 1:00
